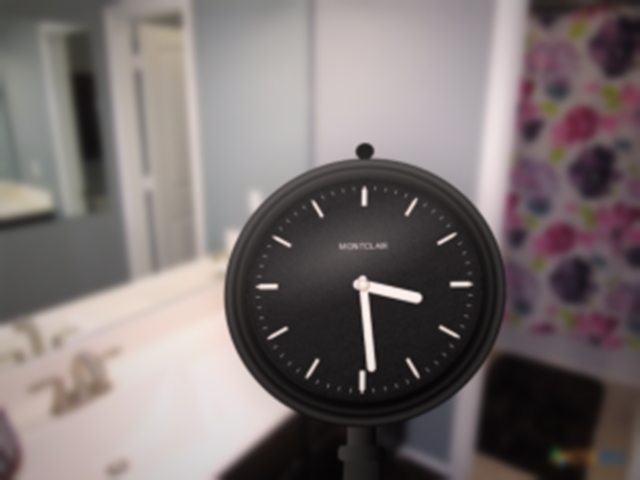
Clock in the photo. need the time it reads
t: 3:29
